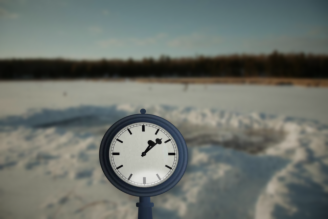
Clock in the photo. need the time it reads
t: 1:08
